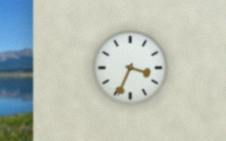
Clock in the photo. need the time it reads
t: 3:34
